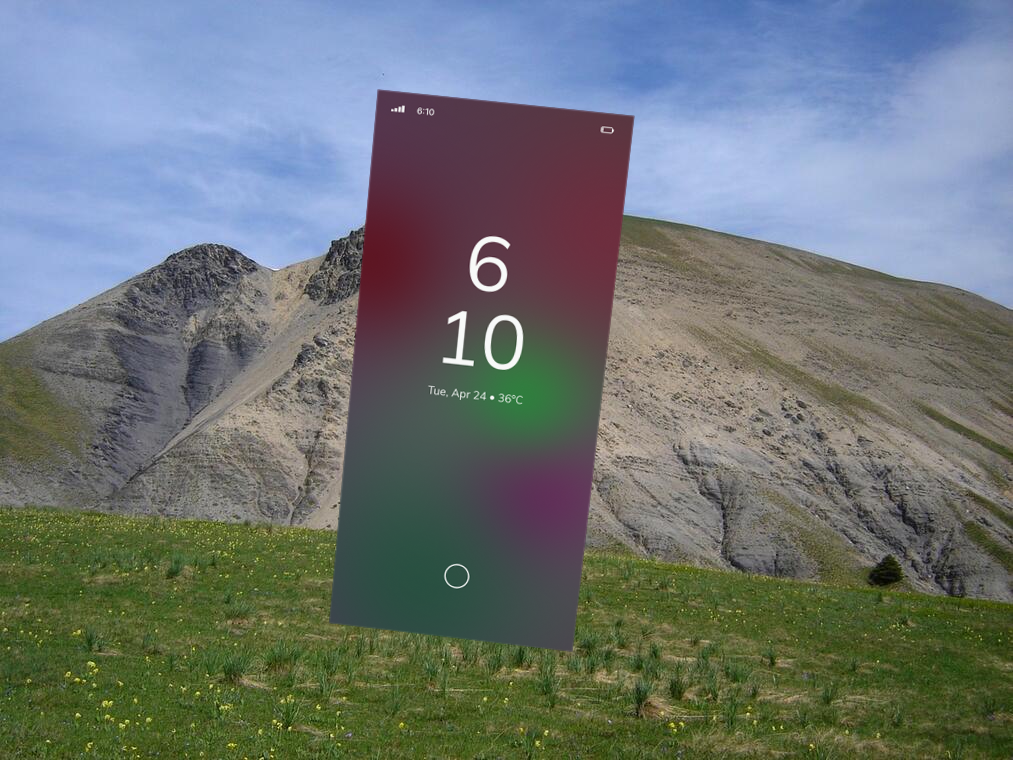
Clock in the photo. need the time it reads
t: 6:10
